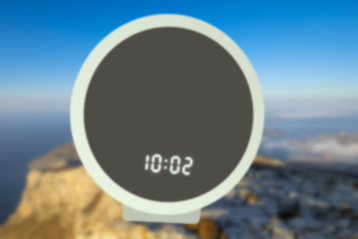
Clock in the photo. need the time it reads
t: 10:02
